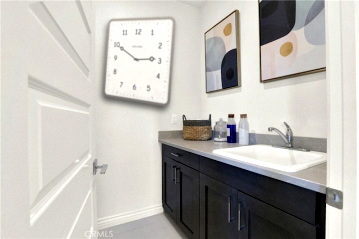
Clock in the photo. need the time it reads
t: 2:50
